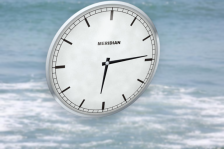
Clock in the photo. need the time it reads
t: 6:14
